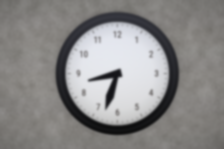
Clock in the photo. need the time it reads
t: 8:33
